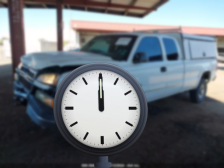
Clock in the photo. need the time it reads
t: 12:00
